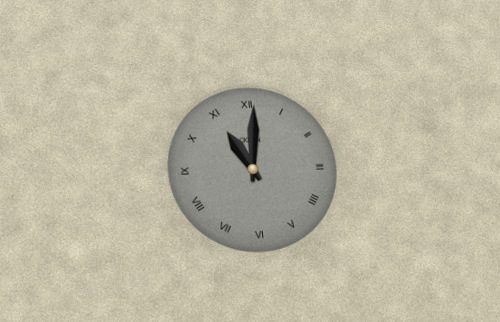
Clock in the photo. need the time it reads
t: 11:01
